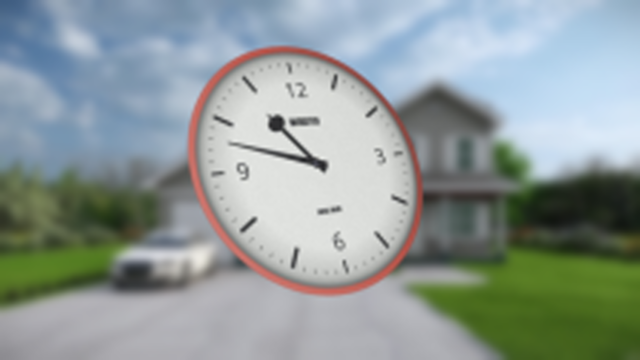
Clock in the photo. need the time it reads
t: 10:48
